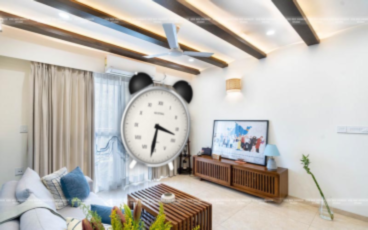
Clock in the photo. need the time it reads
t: 3:31
